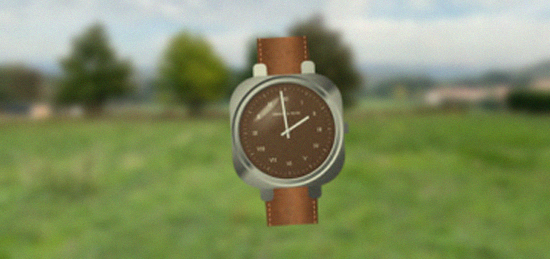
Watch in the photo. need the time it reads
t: 1:59
